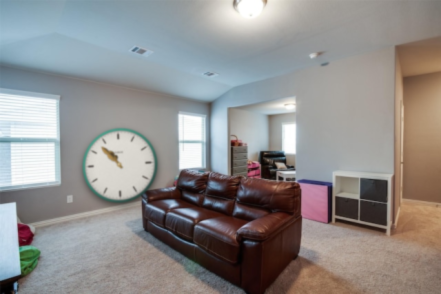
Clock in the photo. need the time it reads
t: 10:53
